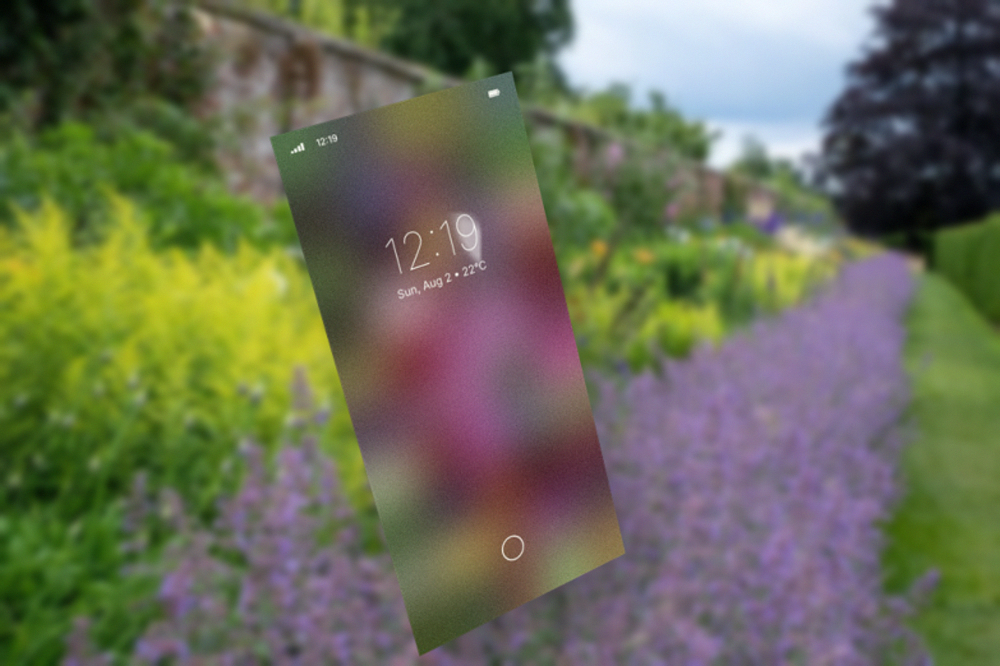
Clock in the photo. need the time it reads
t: 12:19
